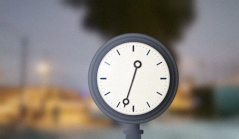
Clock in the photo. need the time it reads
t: 12:33
